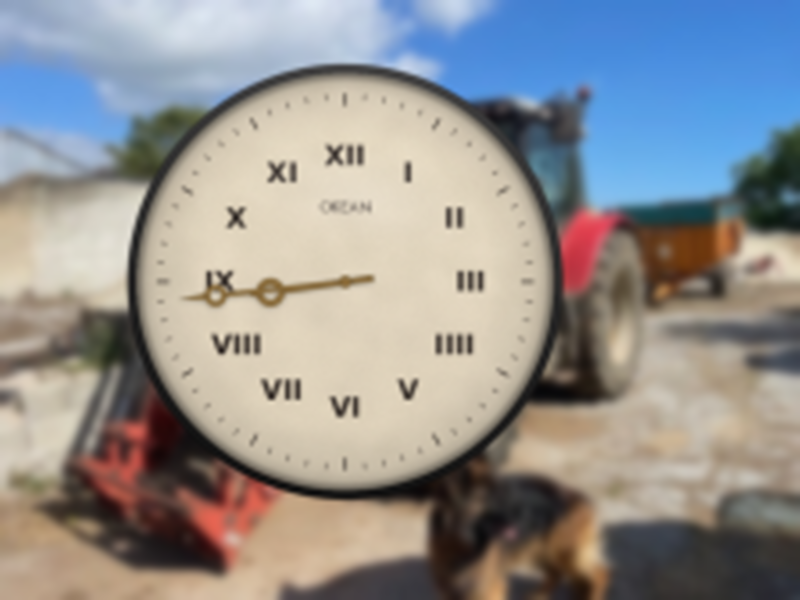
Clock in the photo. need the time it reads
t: 8:44
